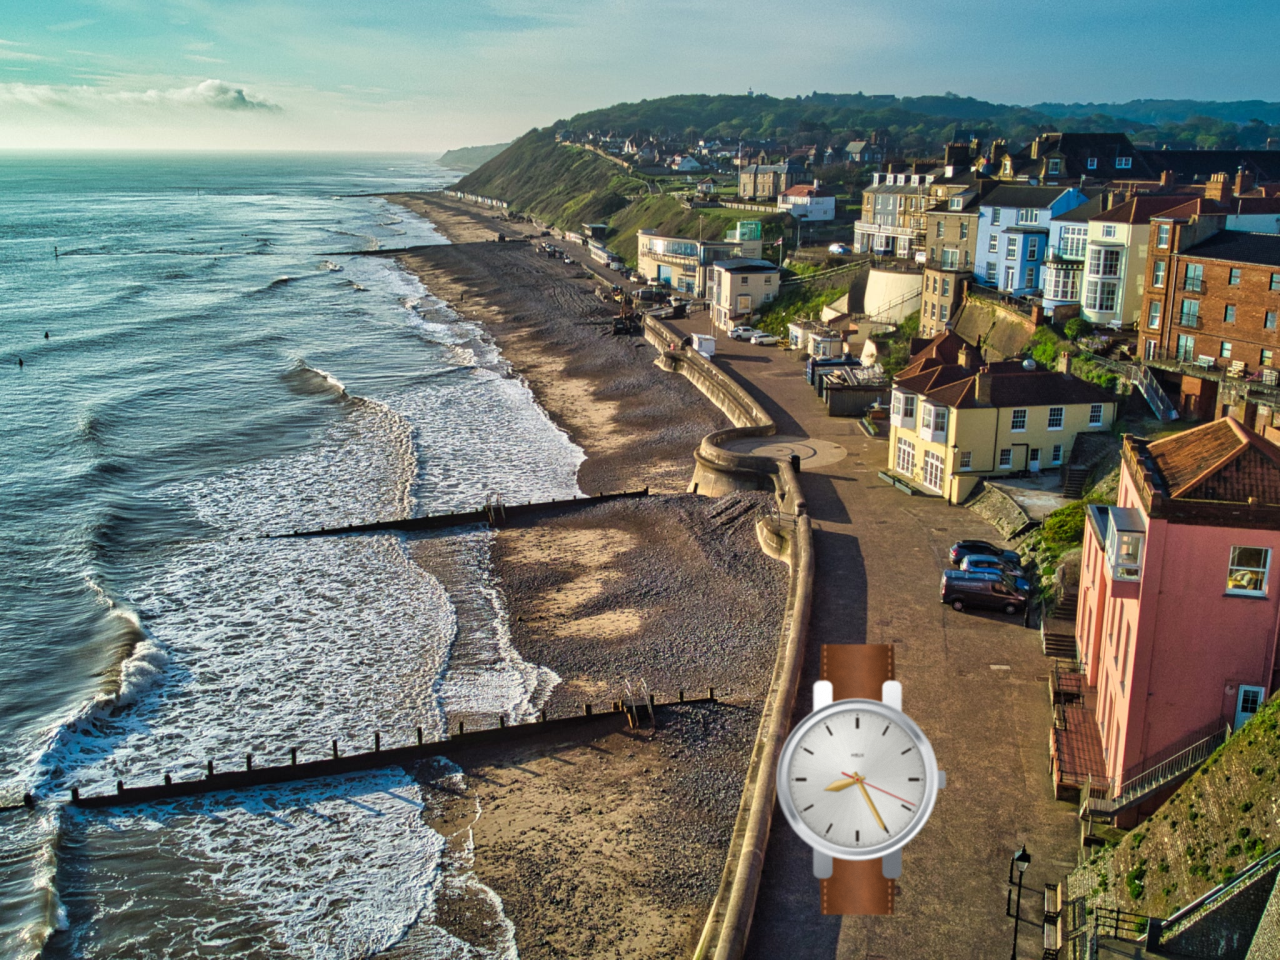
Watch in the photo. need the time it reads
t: 8:25:19
